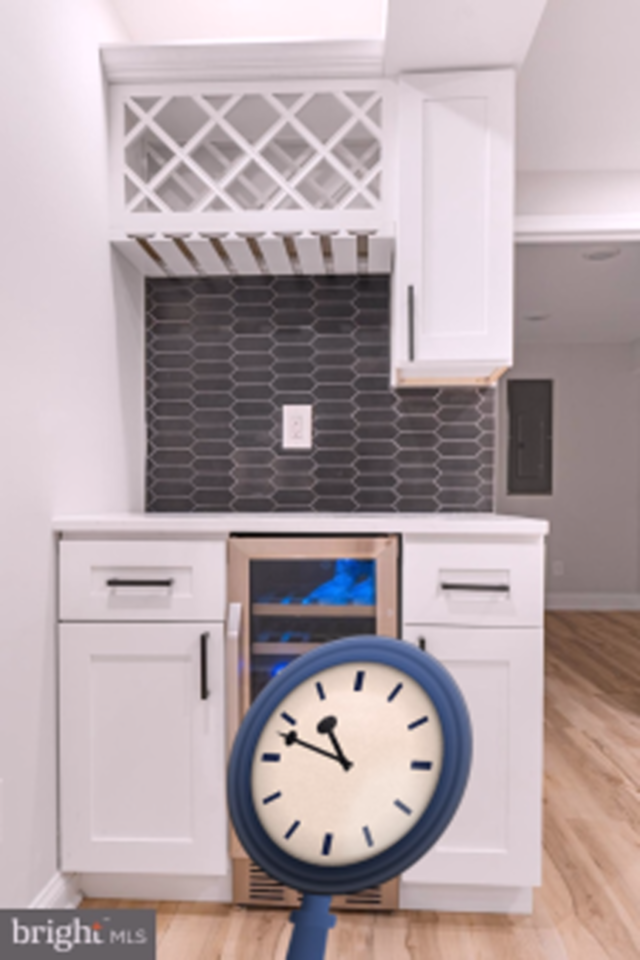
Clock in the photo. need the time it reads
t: 10:48
